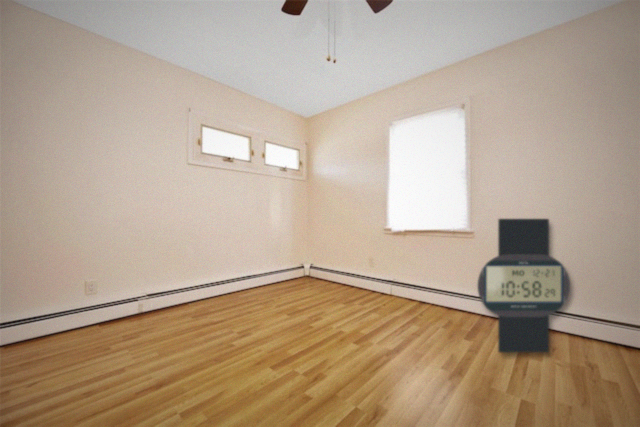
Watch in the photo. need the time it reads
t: 10:58
